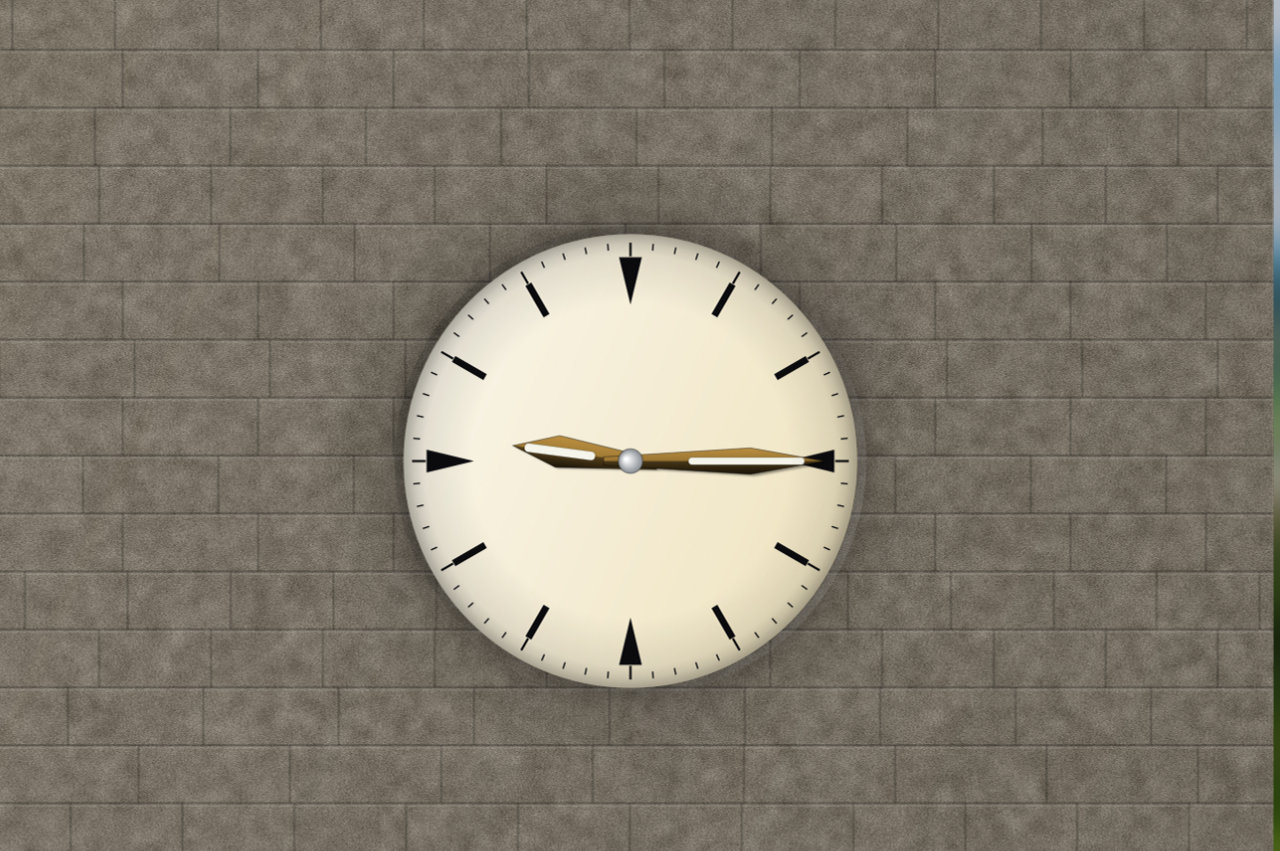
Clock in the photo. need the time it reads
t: 9:15
